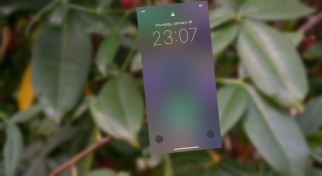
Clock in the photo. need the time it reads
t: 23:07
